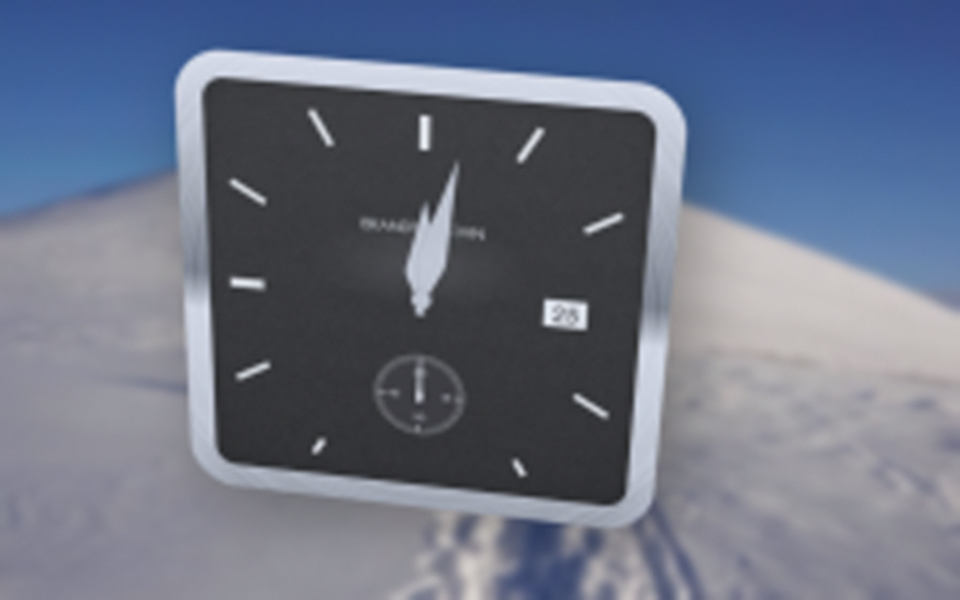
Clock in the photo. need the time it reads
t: 12:02
